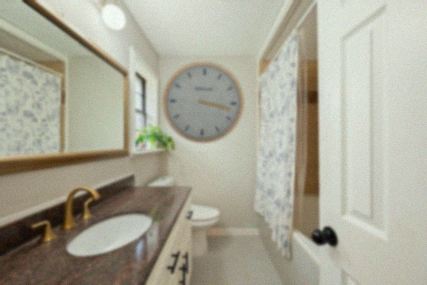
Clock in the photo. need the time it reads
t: 3:17
